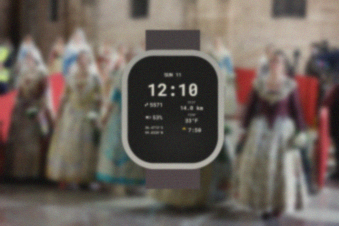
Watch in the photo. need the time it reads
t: 12:10
